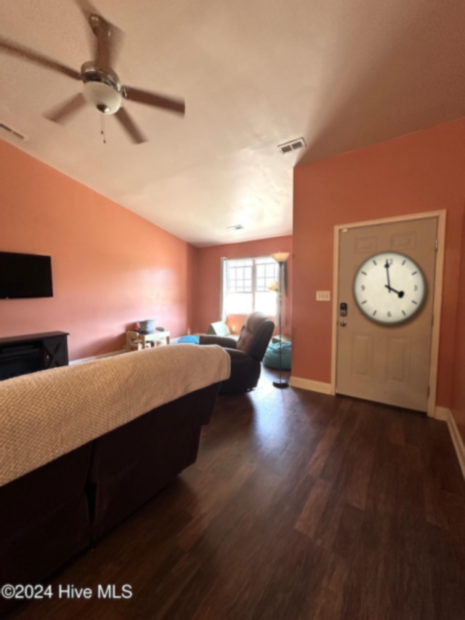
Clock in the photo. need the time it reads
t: 3:59
